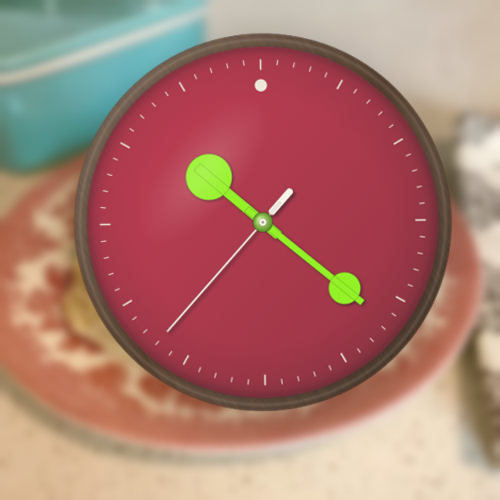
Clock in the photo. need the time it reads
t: 10:21:37
